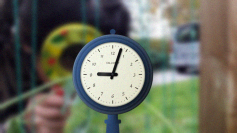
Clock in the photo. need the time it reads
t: 9:03
